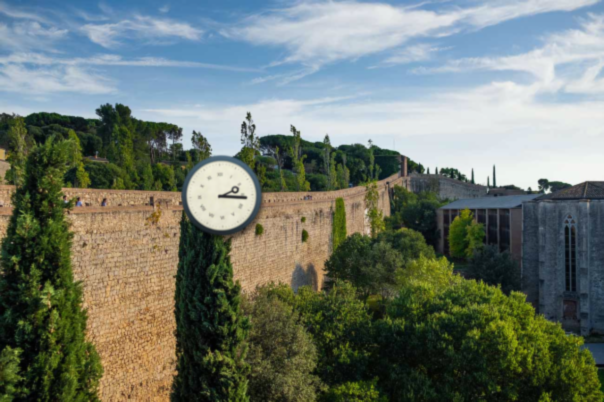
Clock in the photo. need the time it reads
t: 2:16
